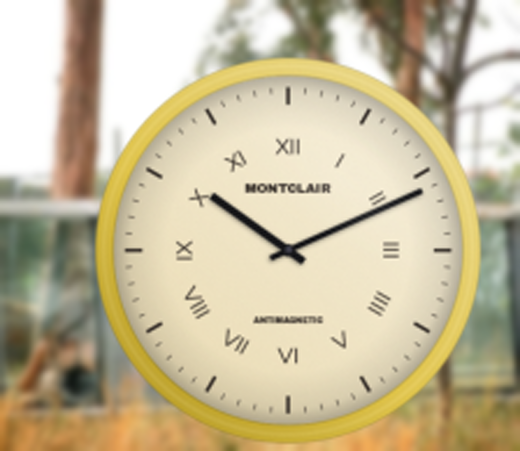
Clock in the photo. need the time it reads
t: 10:11
